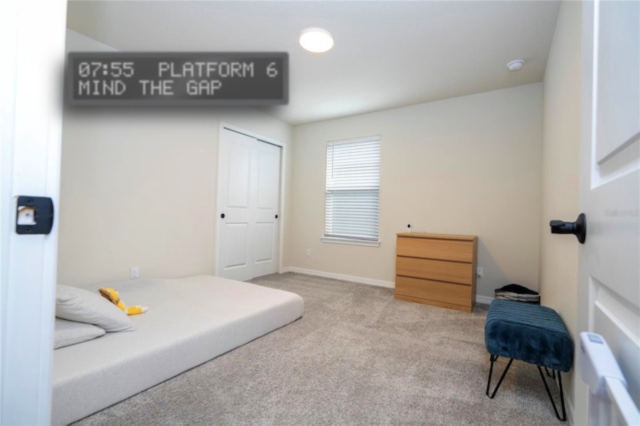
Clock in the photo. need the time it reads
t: 7:55
